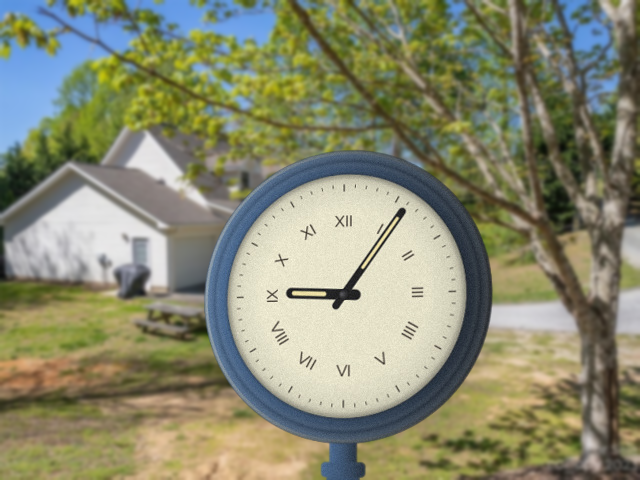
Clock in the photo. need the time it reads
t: 9:06
